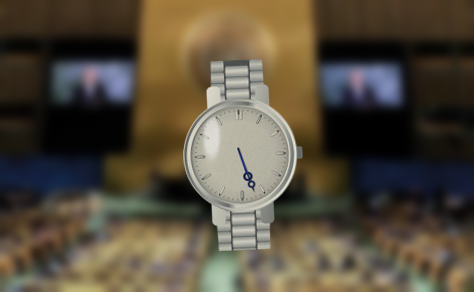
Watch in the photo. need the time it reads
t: 5:27
